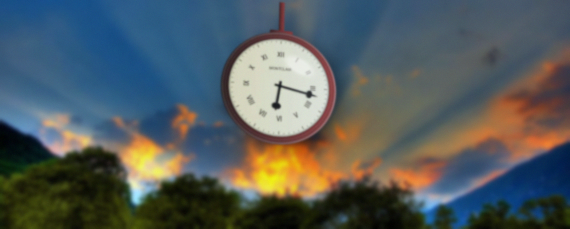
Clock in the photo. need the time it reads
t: 6:17
